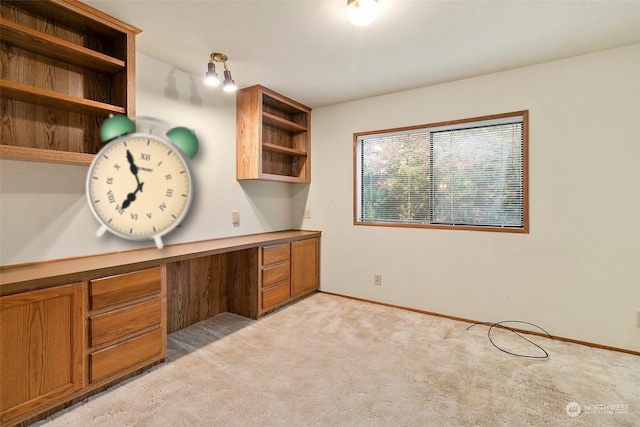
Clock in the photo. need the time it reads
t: 6:55
